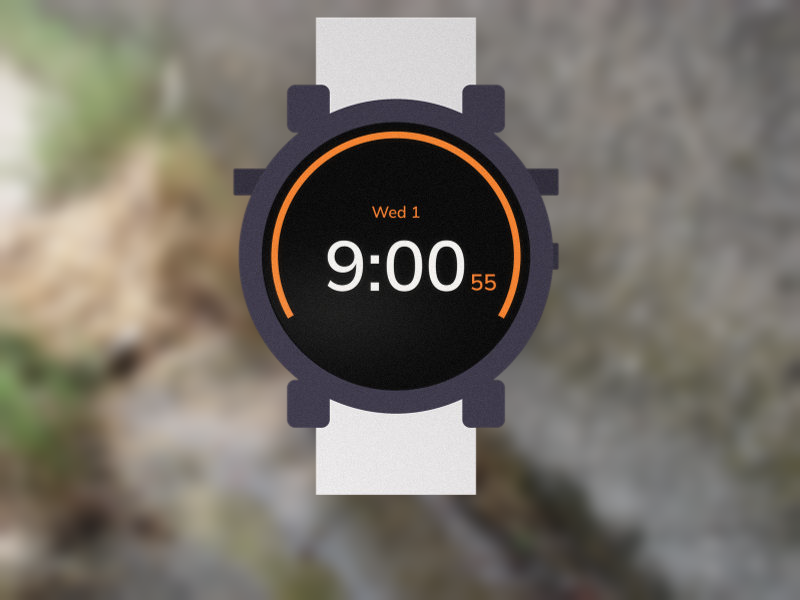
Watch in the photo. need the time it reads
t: 9:00:55
